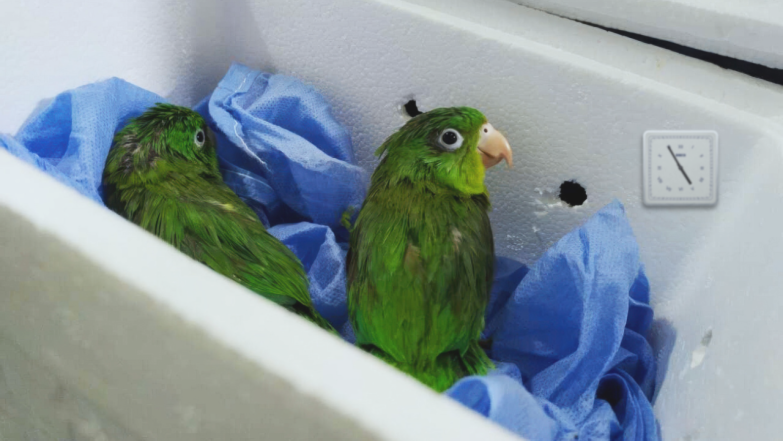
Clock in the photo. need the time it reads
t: 4:55
